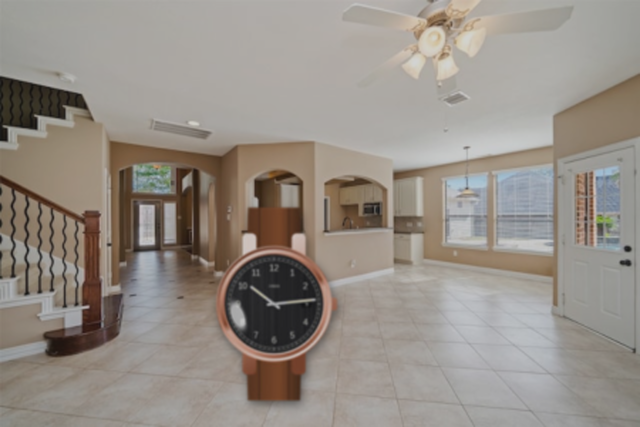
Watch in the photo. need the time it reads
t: 10:14
